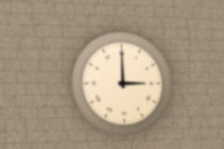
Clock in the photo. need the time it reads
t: 3:00
